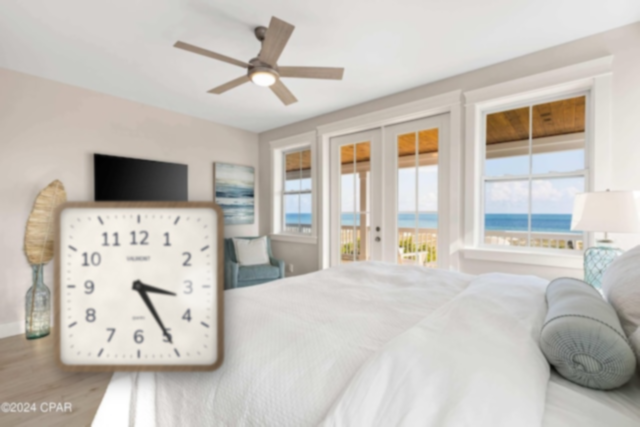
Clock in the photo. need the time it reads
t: 3:25
